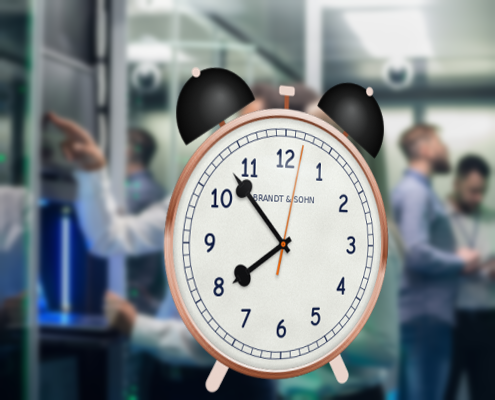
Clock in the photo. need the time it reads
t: 7:53:02
